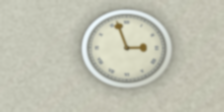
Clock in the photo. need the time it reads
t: 2:57
